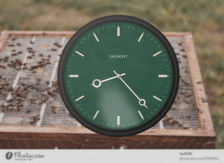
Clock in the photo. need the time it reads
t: 8:23
